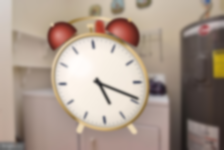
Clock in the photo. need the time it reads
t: 5:19
